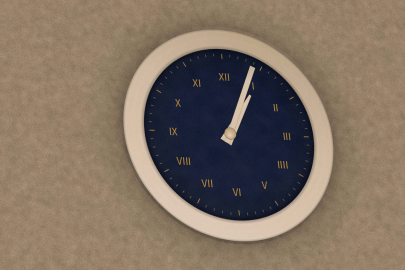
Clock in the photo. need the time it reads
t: 1:04
